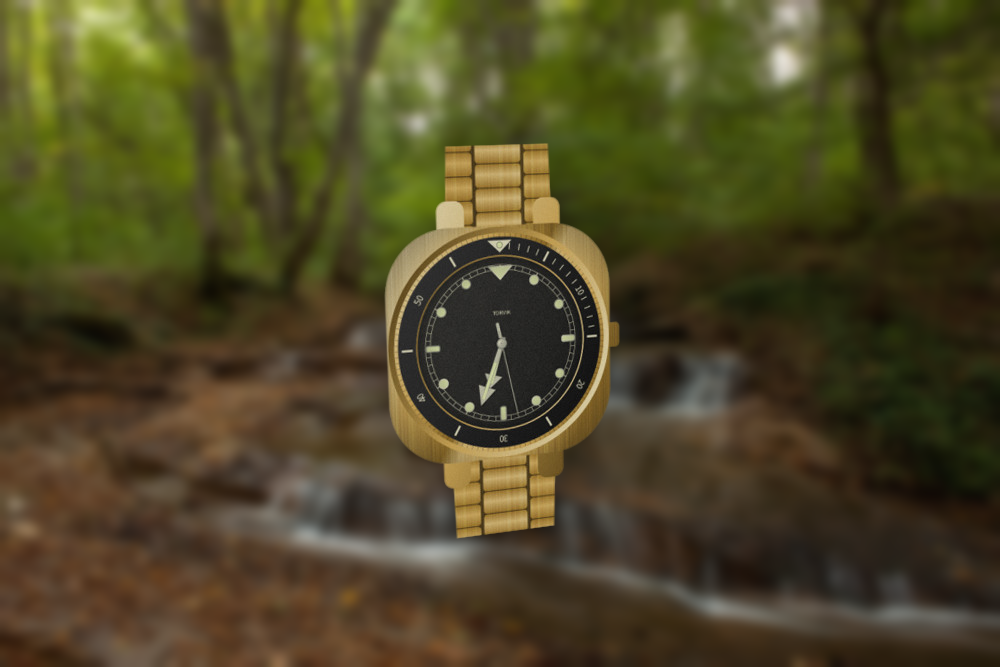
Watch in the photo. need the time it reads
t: 6:33:28
